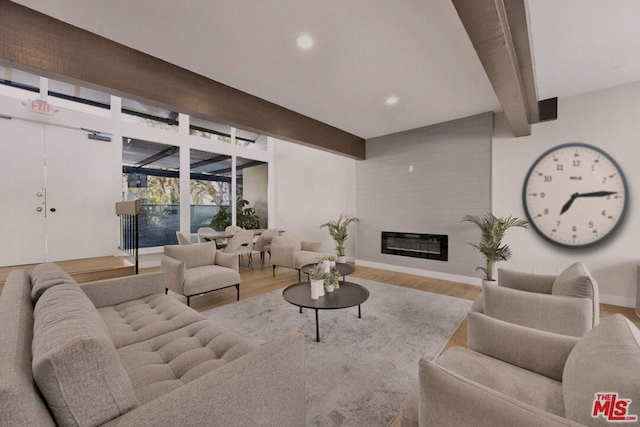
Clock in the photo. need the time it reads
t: 7:14
